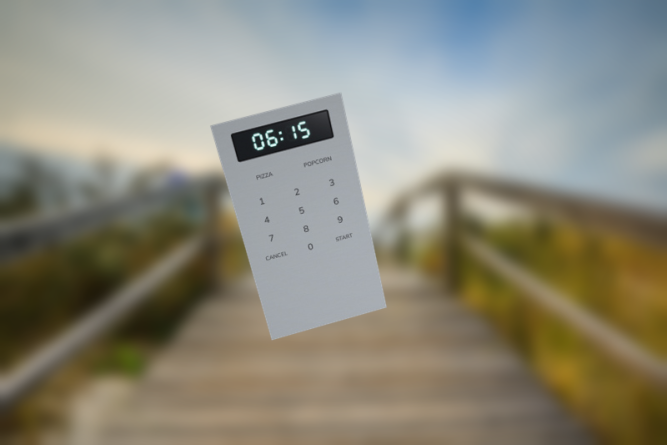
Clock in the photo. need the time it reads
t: 6:15
